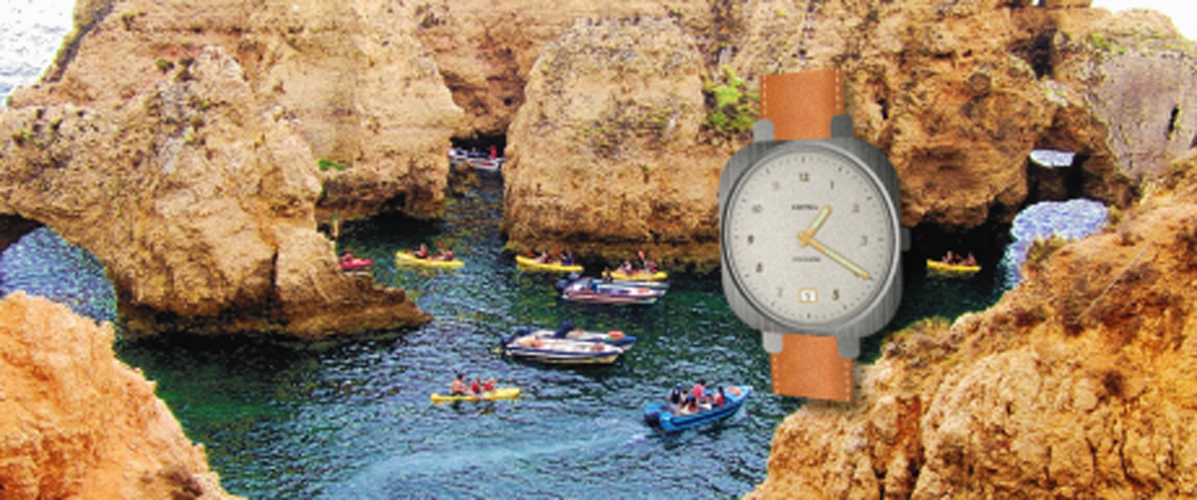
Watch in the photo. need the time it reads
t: 1:20
